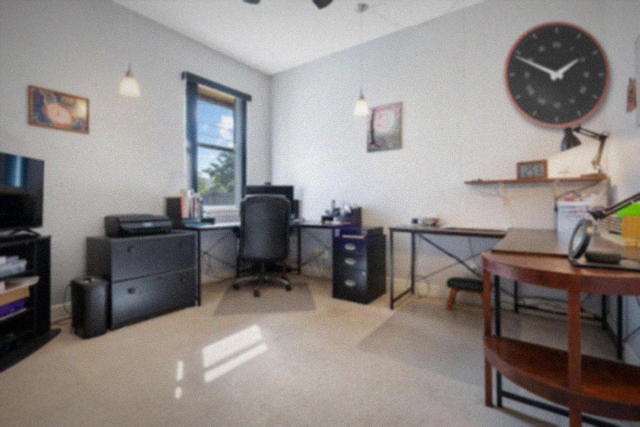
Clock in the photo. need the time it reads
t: 1:49
